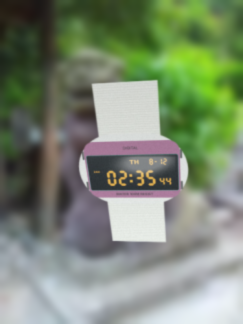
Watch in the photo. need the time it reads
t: 2:35:44
